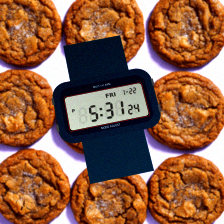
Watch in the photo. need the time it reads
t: 5:31:24
